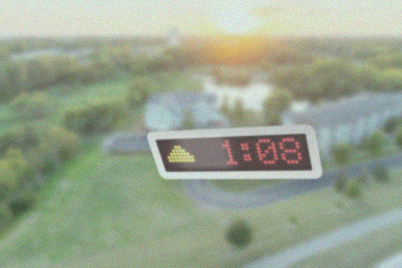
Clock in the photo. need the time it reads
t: 1:08
